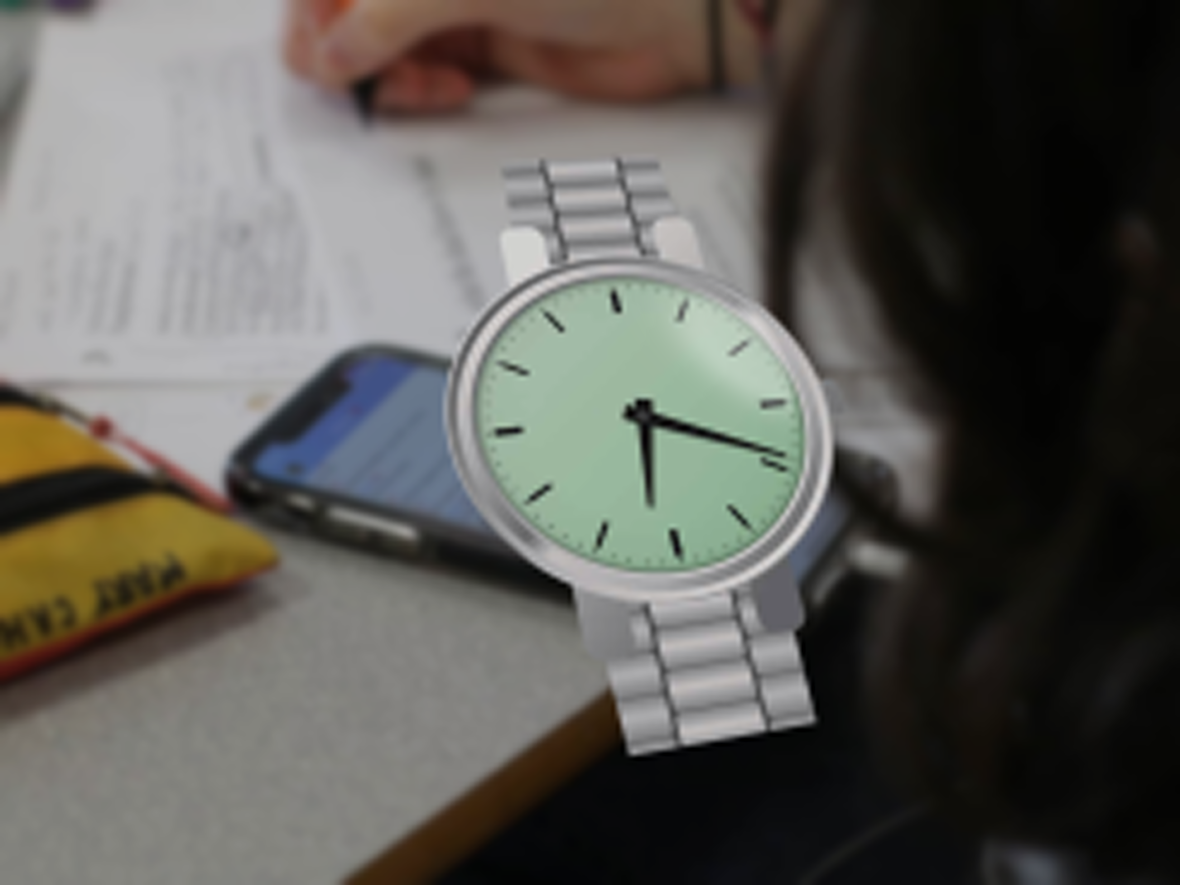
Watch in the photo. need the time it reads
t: 6:19
